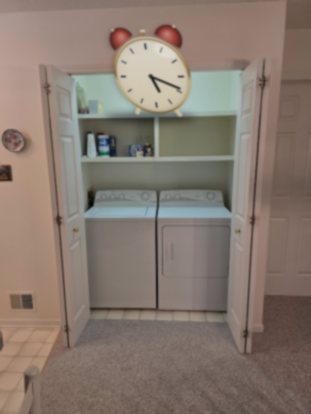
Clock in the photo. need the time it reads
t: 5:19
